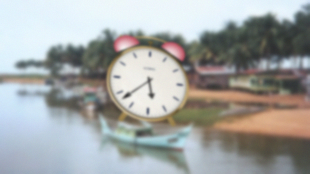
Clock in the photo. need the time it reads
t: 5:38
